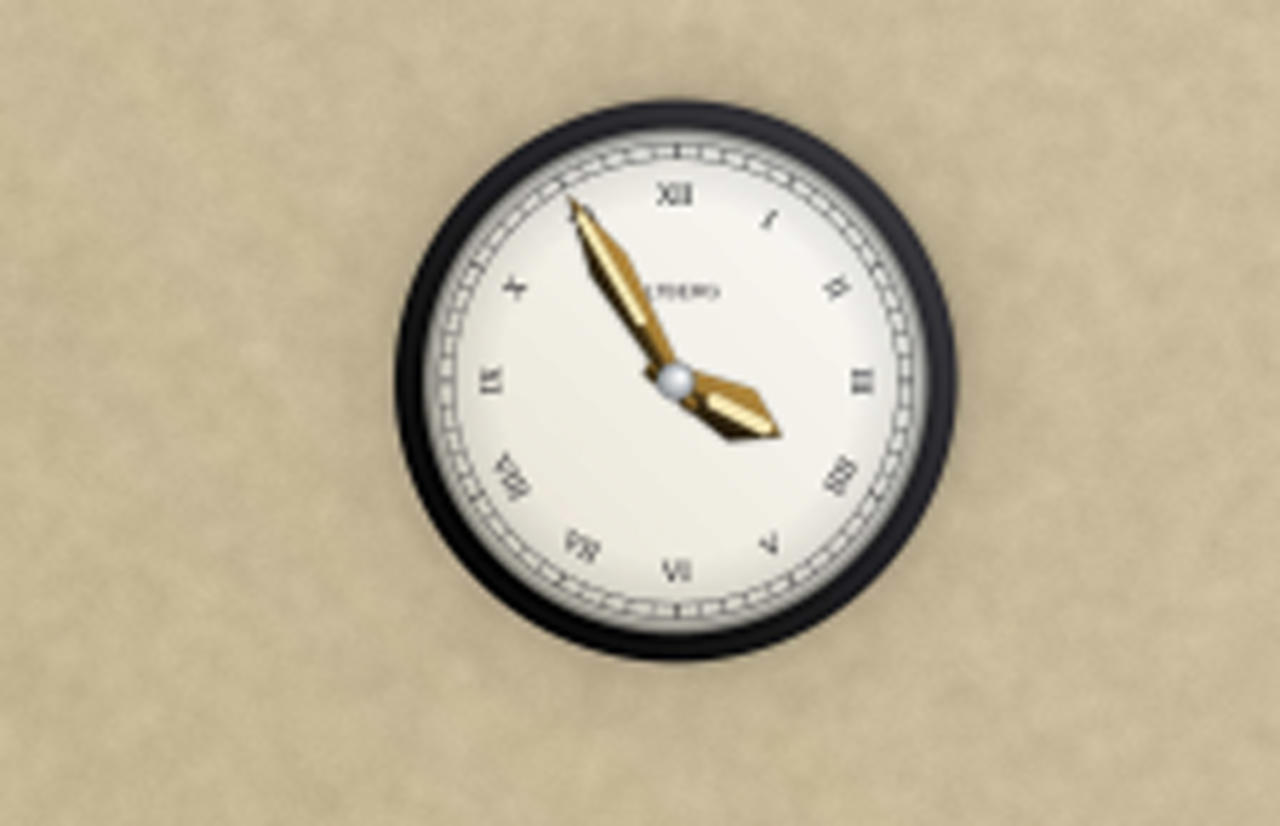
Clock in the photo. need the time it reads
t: 3:55
